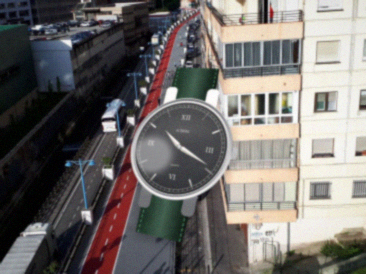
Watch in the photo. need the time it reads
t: 10:19
